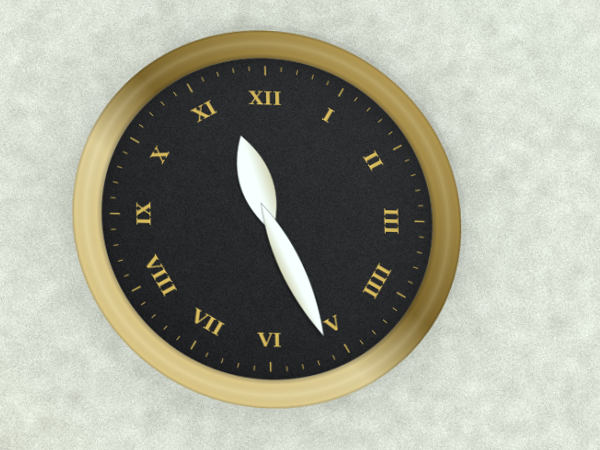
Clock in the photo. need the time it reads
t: 11:26
